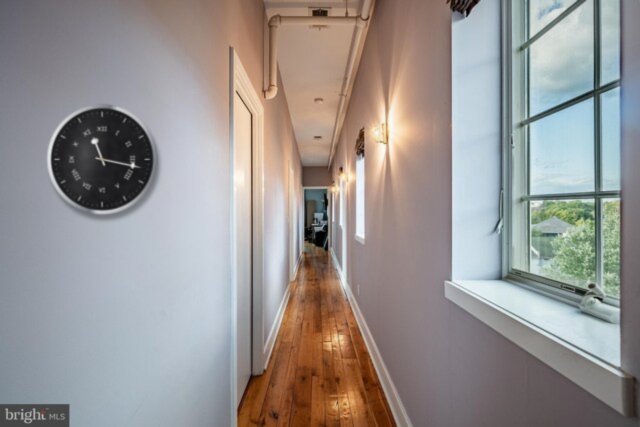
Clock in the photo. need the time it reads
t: 11:17
